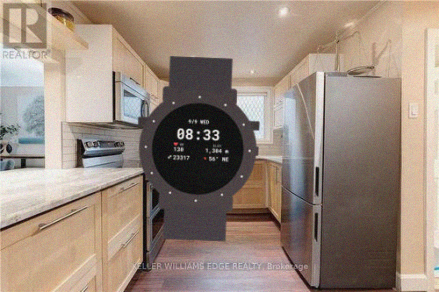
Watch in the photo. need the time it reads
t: 8:33
